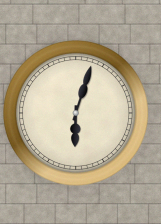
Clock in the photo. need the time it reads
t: 6:03
